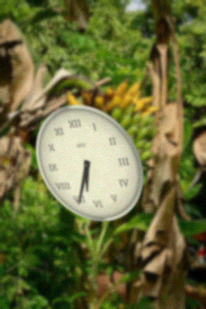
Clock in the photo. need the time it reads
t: 6:35
